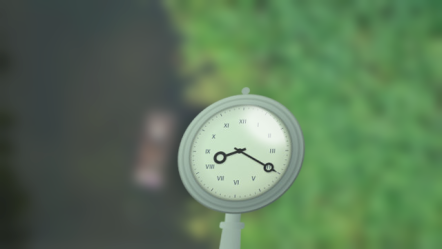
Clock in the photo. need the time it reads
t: 8:20
